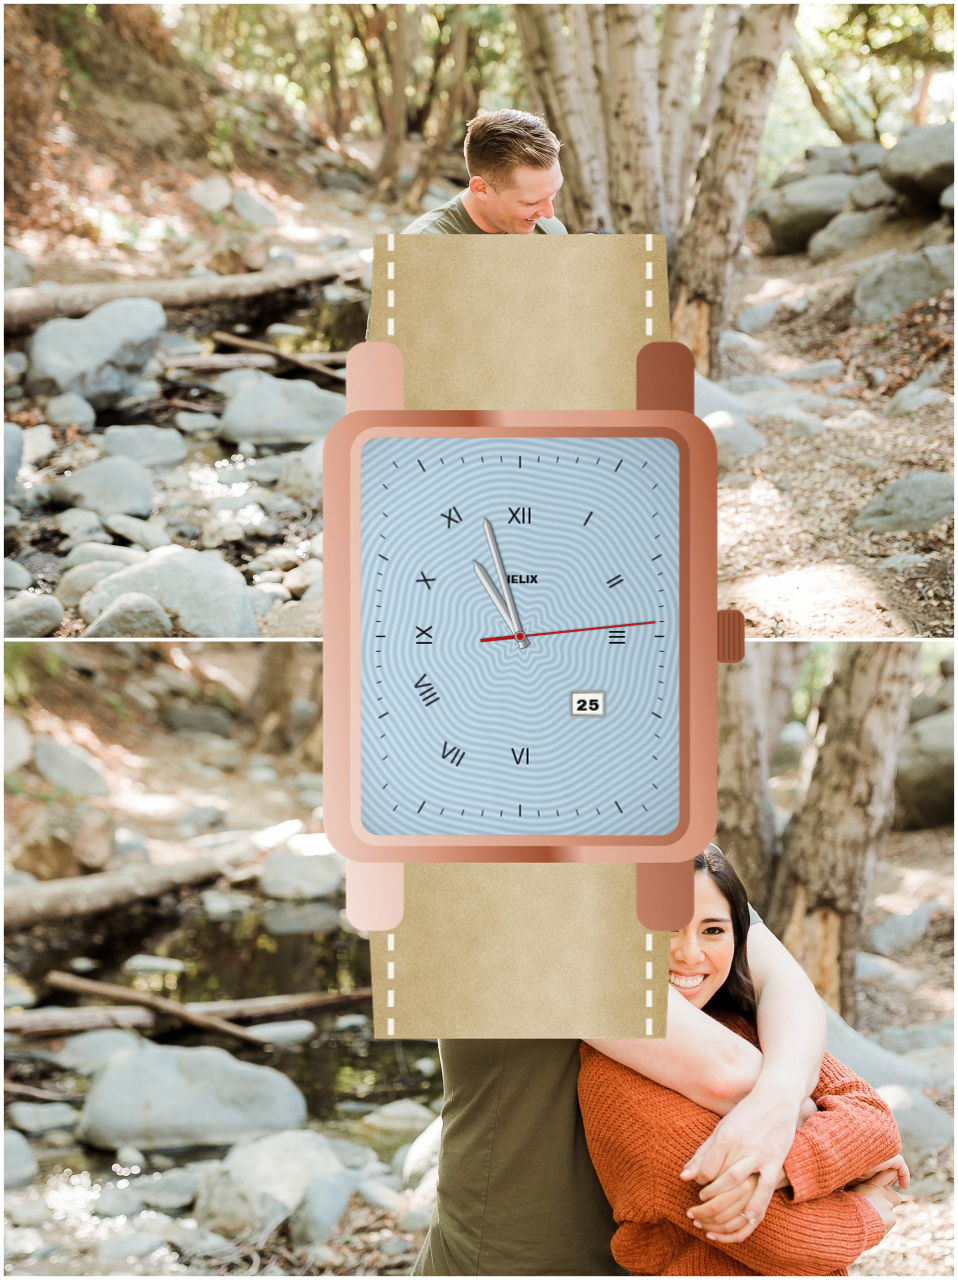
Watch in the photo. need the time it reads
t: 10:57:14
